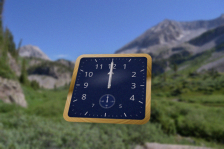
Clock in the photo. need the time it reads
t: 12:00
